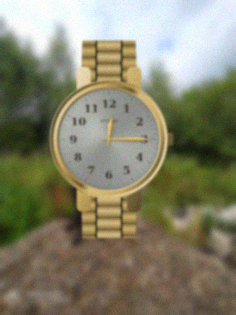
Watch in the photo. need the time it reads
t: 12:15
